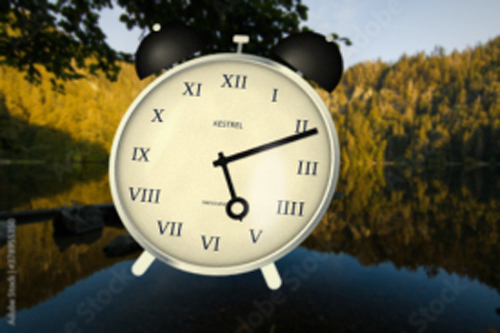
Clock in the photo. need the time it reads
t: 5:11
